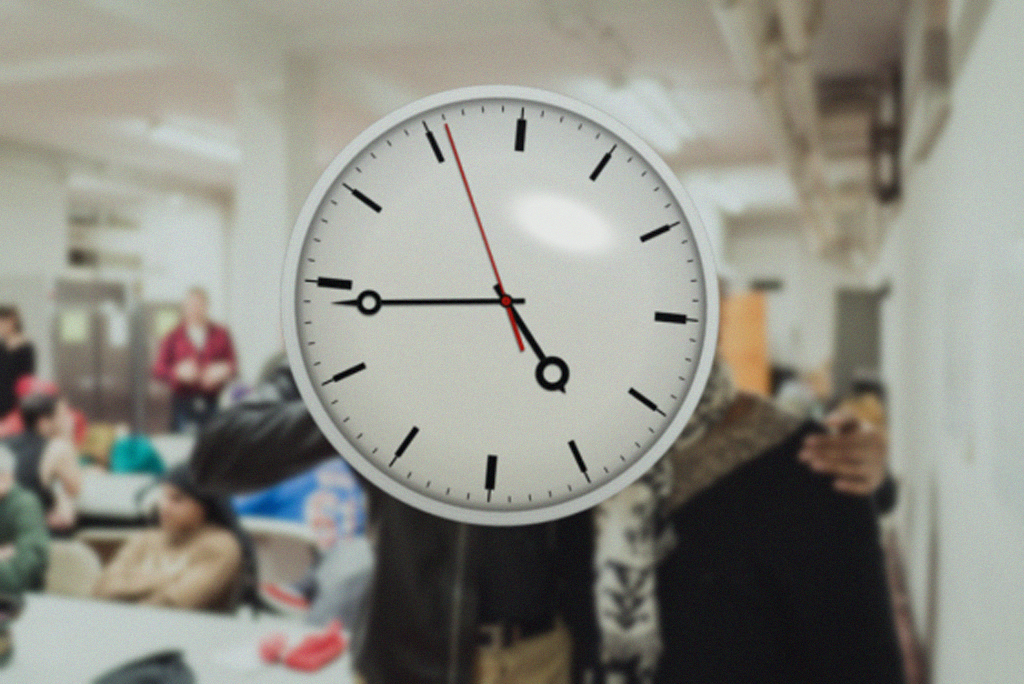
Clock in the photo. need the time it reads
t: 4:43:56
